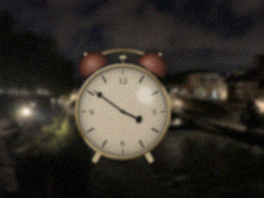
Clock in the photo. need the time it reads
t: 3:51
